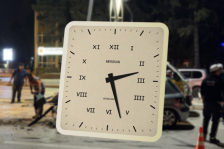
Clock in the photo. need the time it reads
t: 2:27
